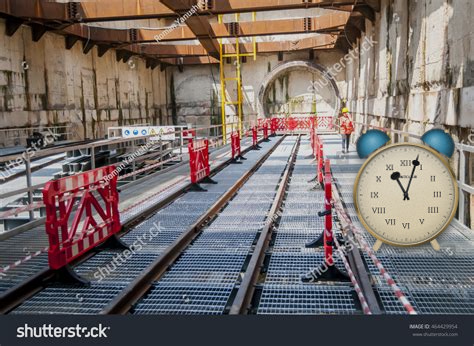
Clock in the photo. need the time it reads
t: 11:03
